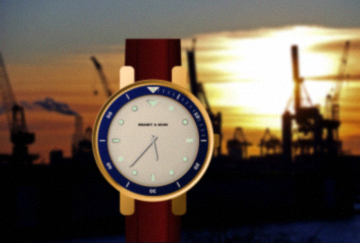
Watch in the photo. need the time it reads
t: 5:37
